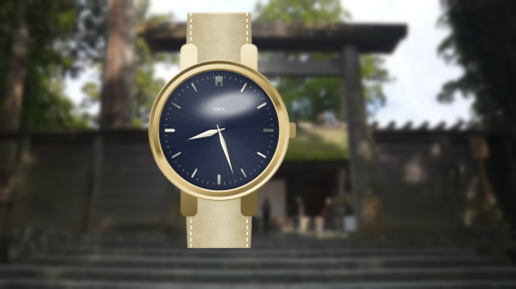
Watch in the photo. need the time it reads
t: 8:27
